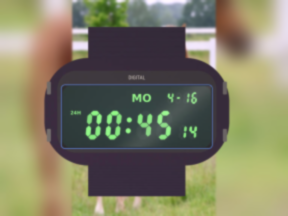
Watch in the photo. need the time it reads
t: 0:45:14
